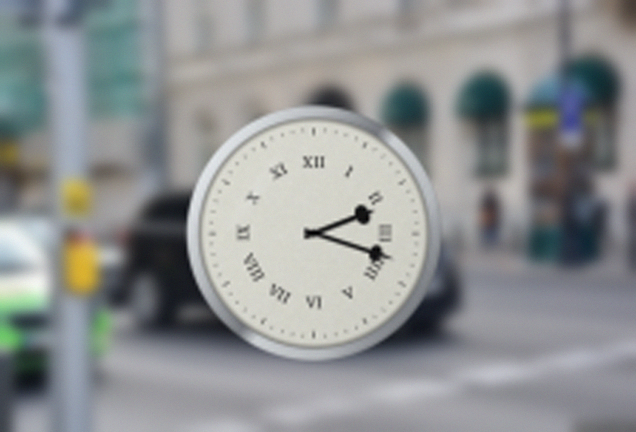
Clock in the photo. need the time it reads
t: 2:18
